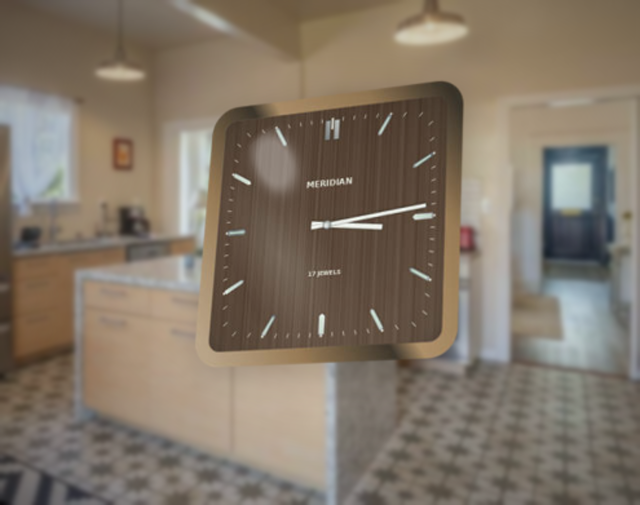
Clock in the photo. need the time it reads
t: 3:14
